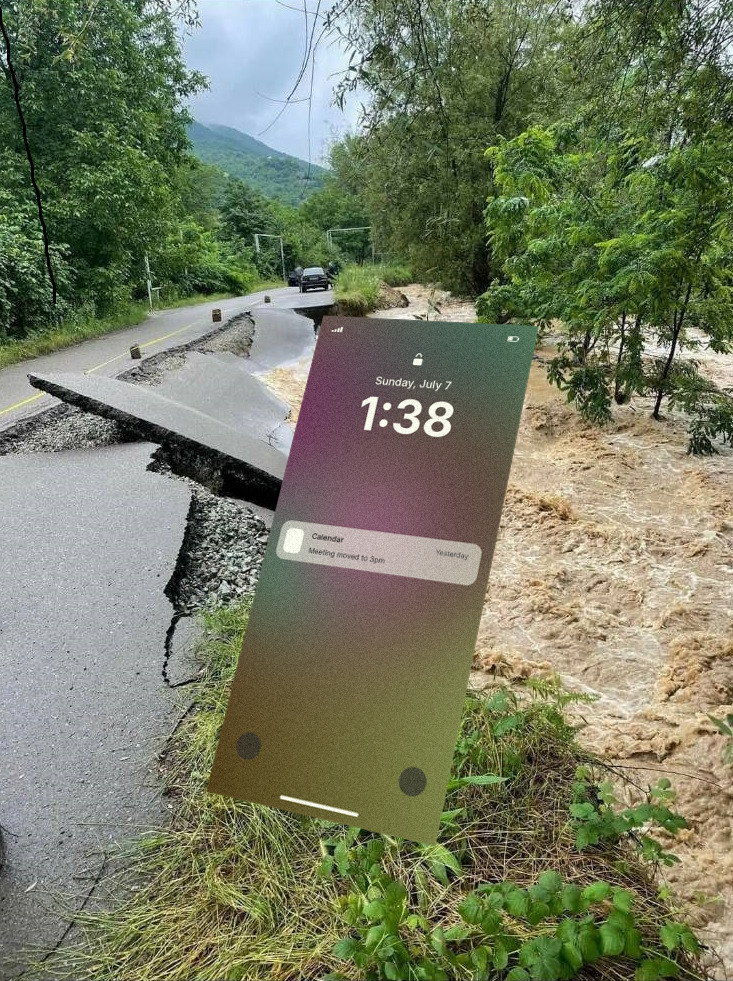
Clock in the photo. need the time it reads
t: 1:38
